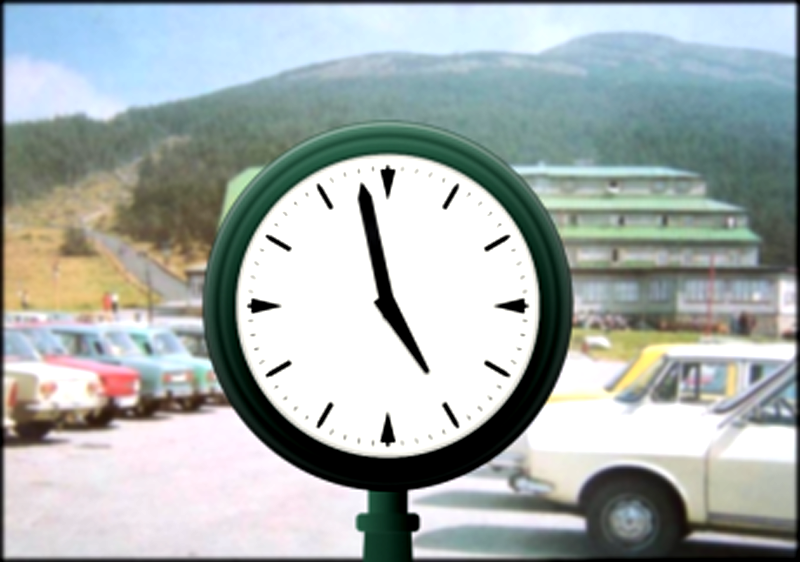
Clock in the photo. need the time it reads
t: 4:58
